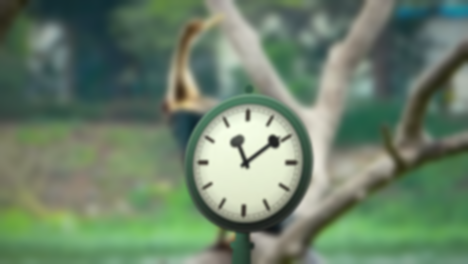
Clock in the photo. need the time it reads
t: 11:09
